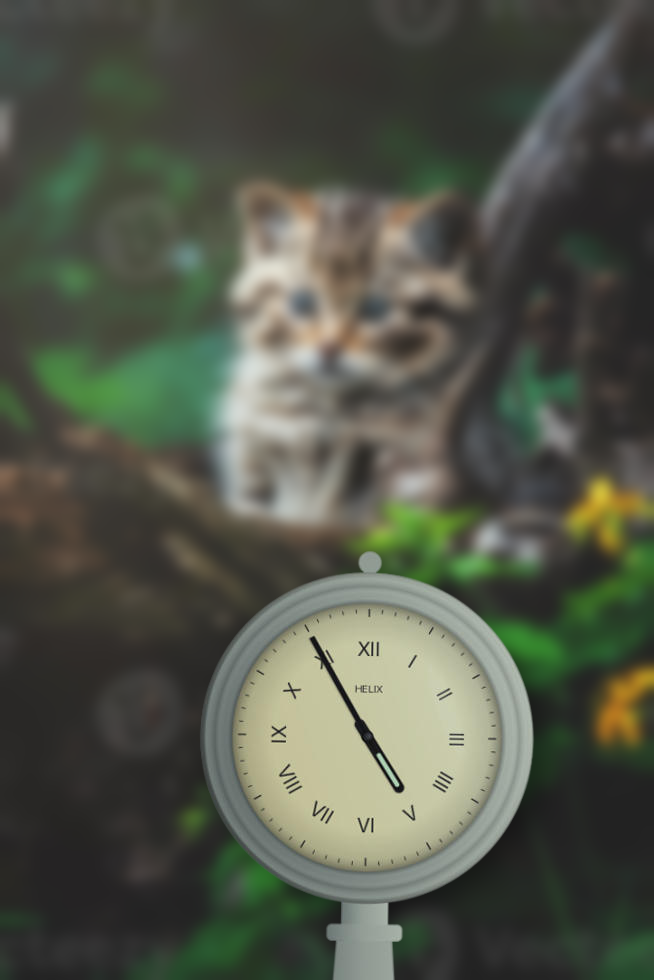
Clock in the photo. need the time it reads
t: 4:55
